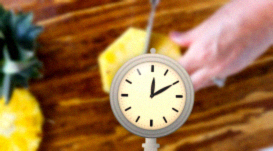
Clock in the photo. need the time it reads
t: 12:10
